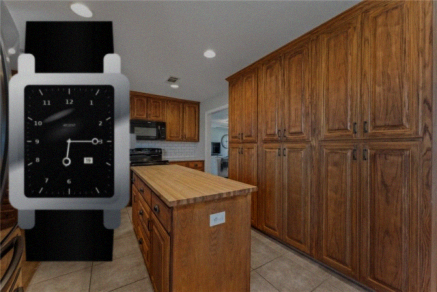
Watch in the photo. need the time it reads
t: 6:15
